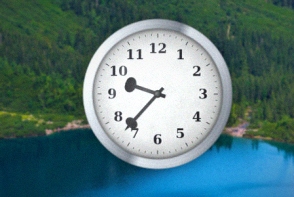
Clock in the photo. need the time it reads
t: 9:37
